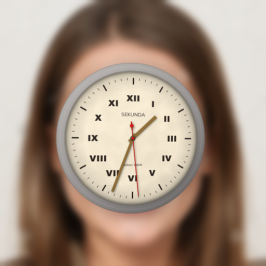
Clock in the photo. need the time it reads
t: 1:33:29
